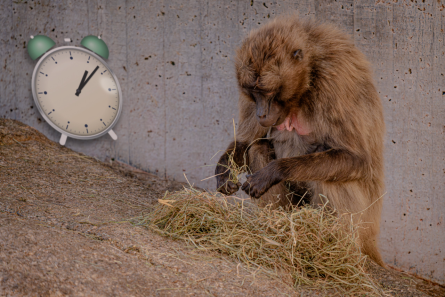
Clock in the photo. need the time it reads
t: 1:08
